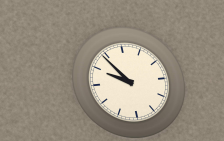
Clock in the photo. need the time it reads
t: 9:54
